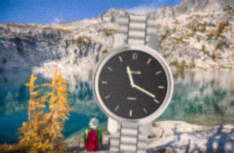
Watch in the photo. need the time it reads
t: 11:19
